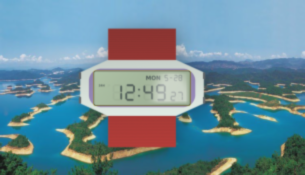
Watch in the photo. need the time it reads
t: 12:49:27
